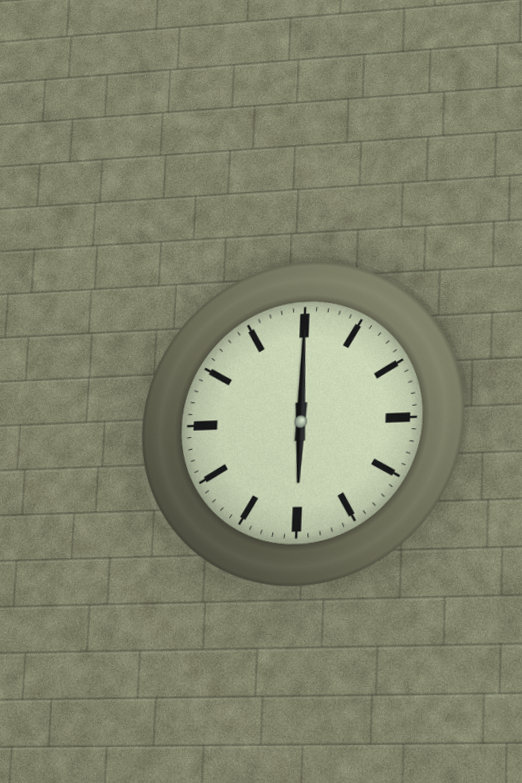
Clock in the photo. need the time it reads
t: 6:00
